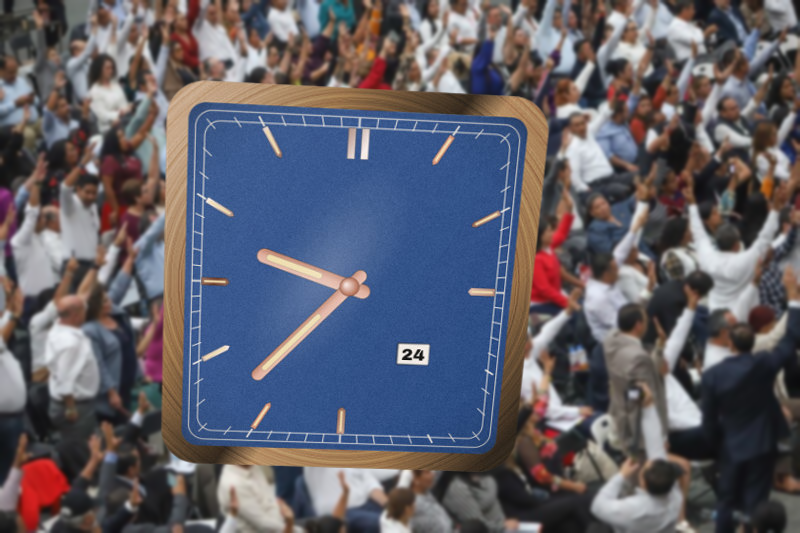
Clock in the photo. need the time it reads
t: 9:37
